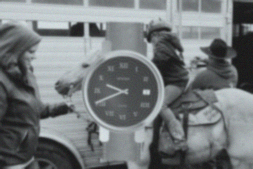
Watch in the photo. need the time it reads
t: 9:41
